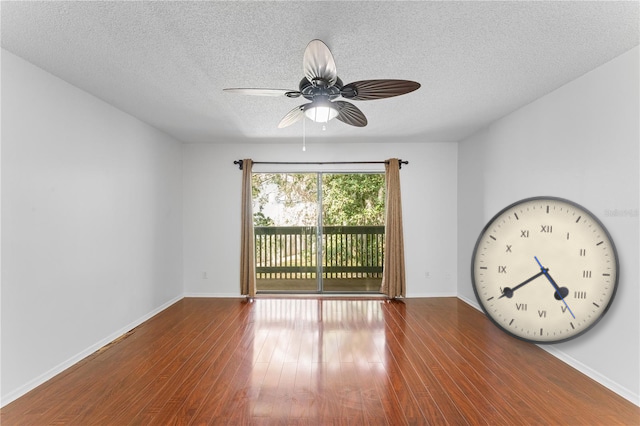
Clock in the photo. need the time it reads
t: 4:39:24
